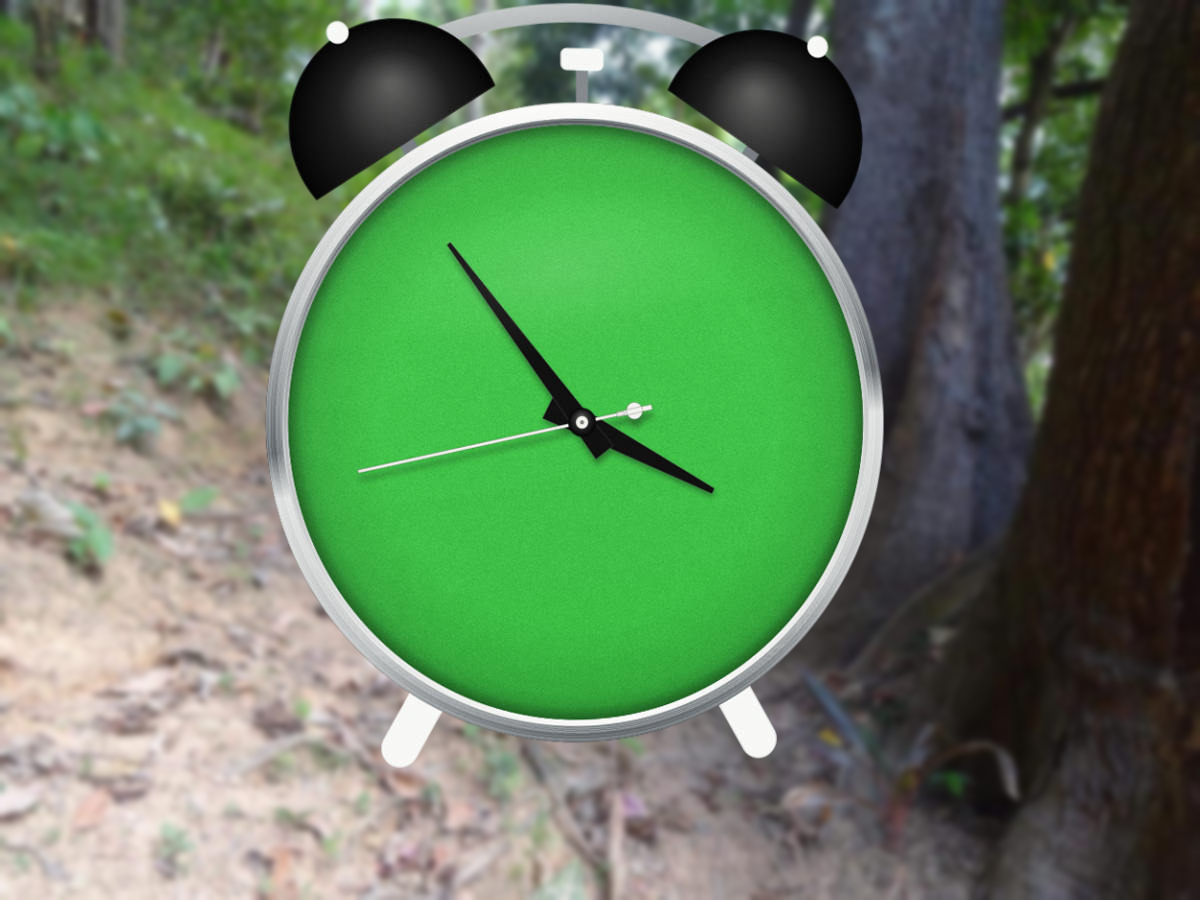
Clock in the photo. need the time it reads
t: 3:53:43
